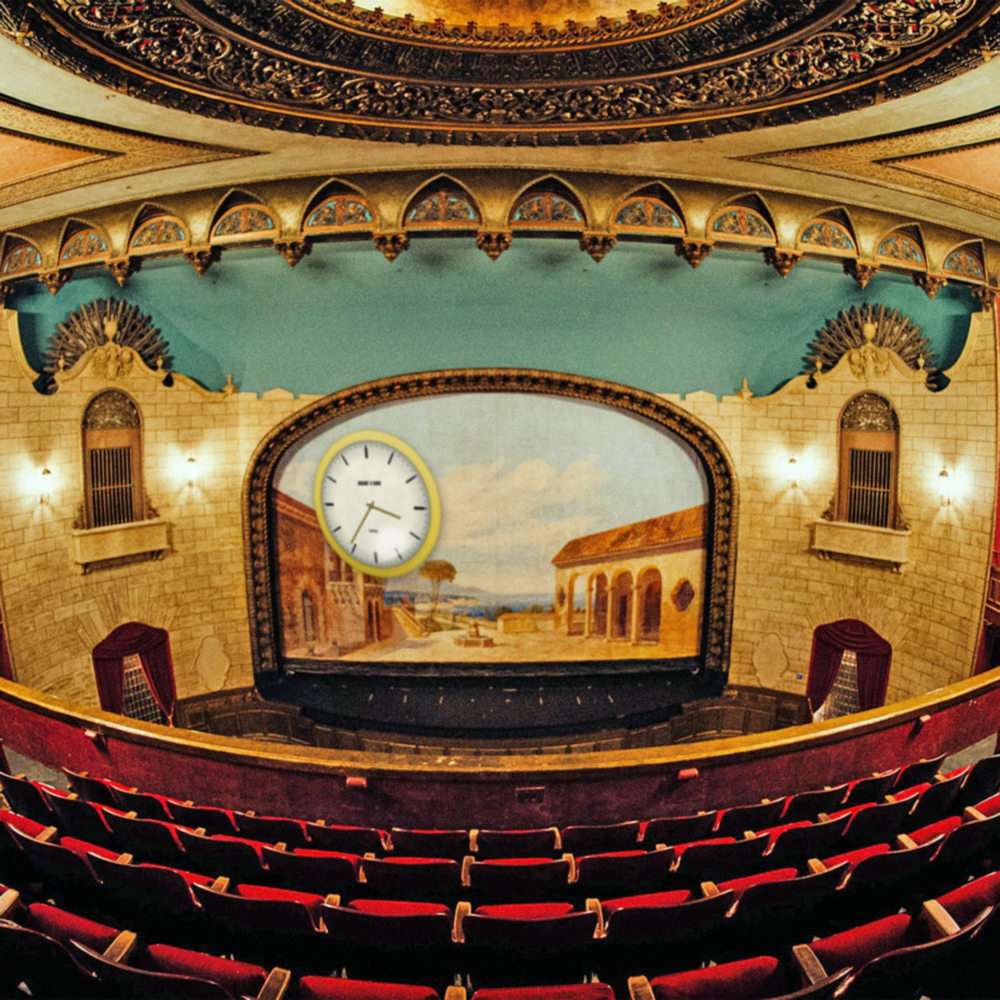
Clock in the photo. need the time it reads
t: 3:36
